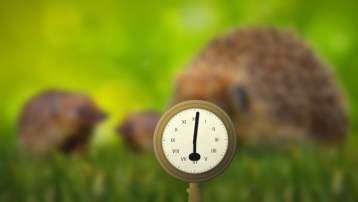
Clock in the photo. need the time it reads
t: 6:01
